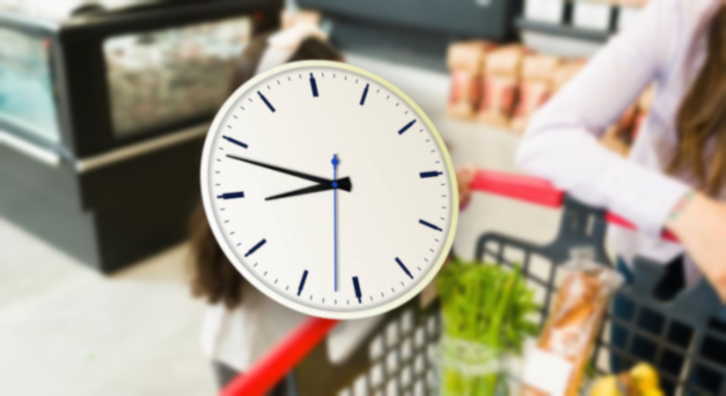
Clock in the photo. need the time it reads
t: 8:48:32
